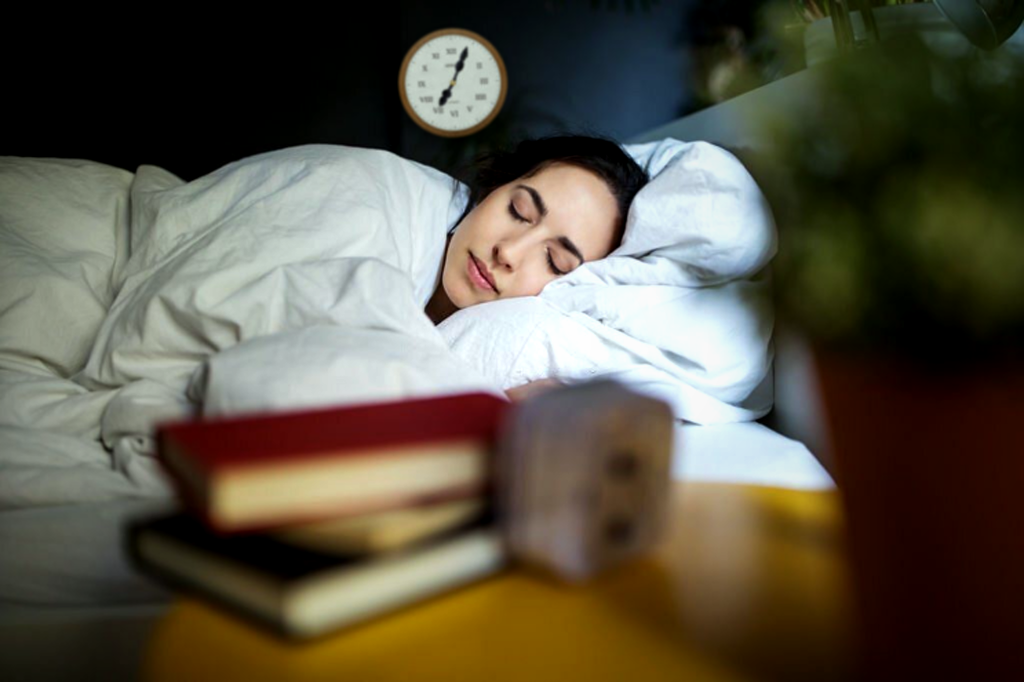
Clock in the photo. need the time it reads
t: 7:04
